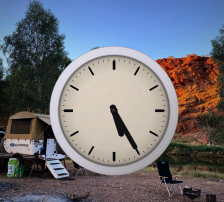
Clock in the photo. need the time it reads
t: 5:25
